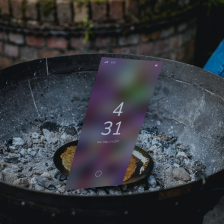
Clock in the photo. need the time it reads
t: 4:31
